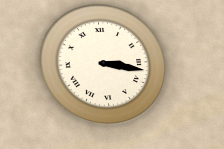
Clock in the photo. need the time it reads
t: 3:17
